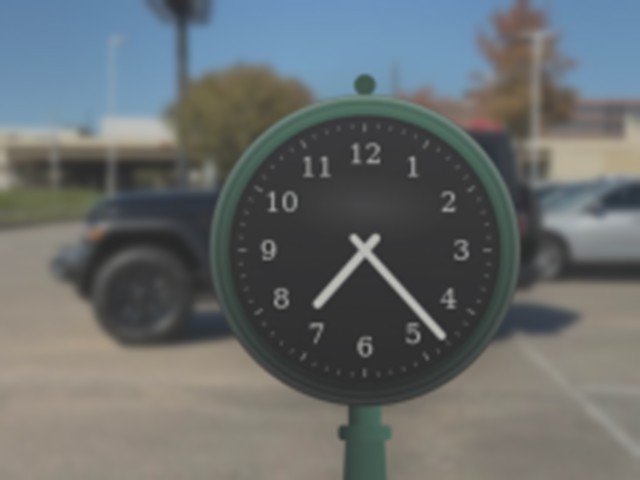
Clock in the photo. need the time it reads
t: 7:23
